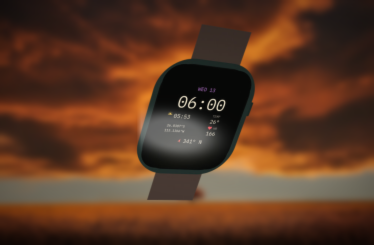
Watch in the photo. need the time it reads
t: 6:00
